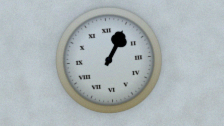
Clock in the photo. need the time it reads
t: 1:05
